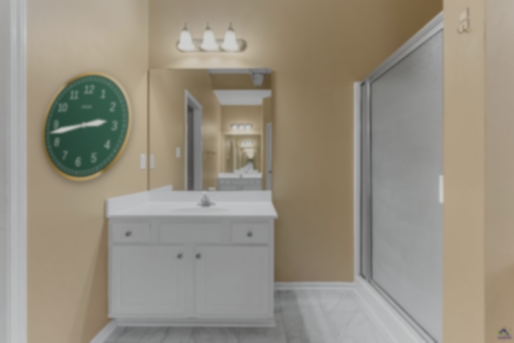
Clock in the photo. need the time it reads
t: 2:43
